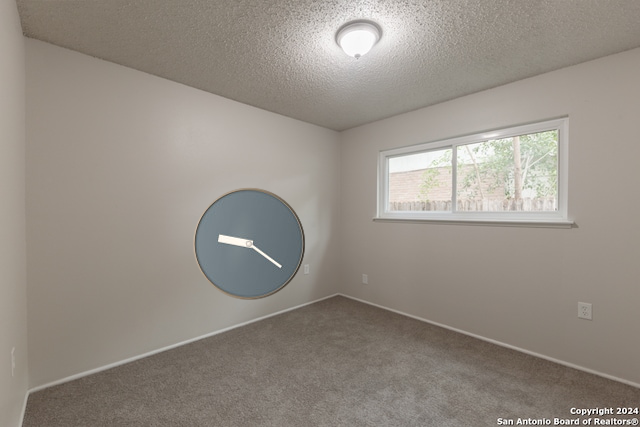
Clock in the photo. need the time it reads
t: 9:21
